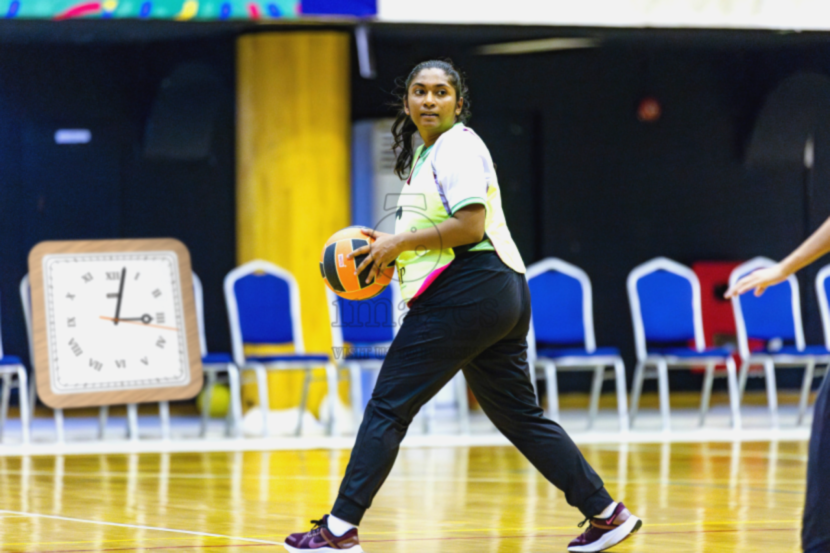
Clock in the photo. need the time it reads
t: 3:02:17
